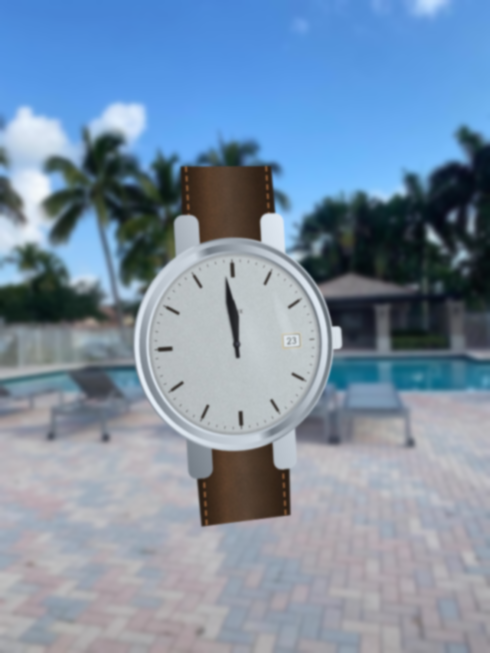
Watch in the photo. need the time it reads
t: 11:59
